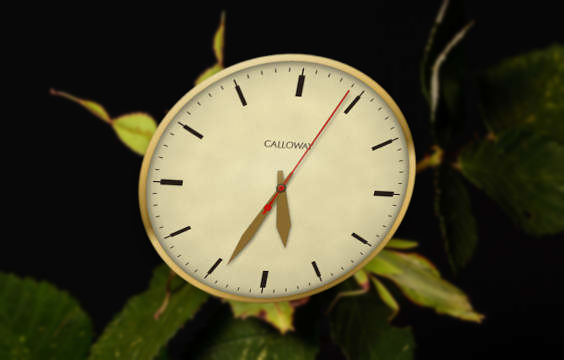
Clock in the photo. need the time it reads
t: 5:34:04
